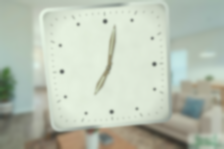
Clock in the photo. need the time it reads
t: 7:02
